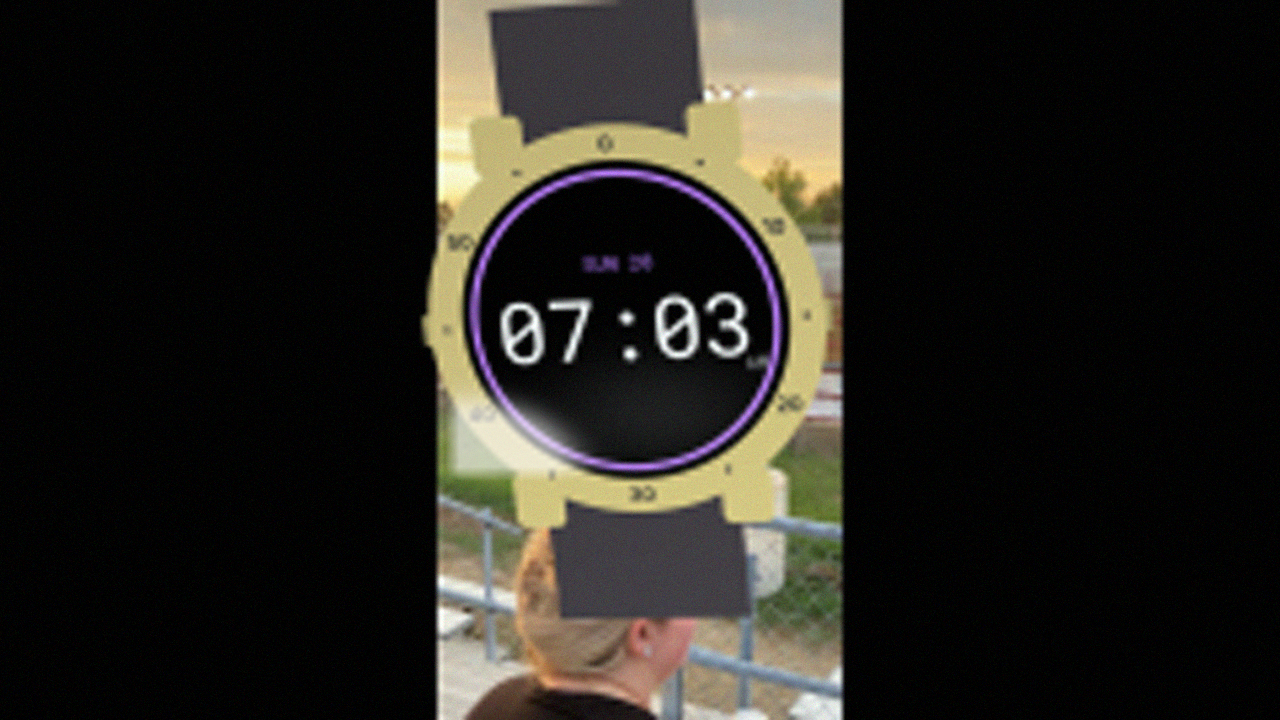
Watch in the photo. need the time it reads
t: 7:03
